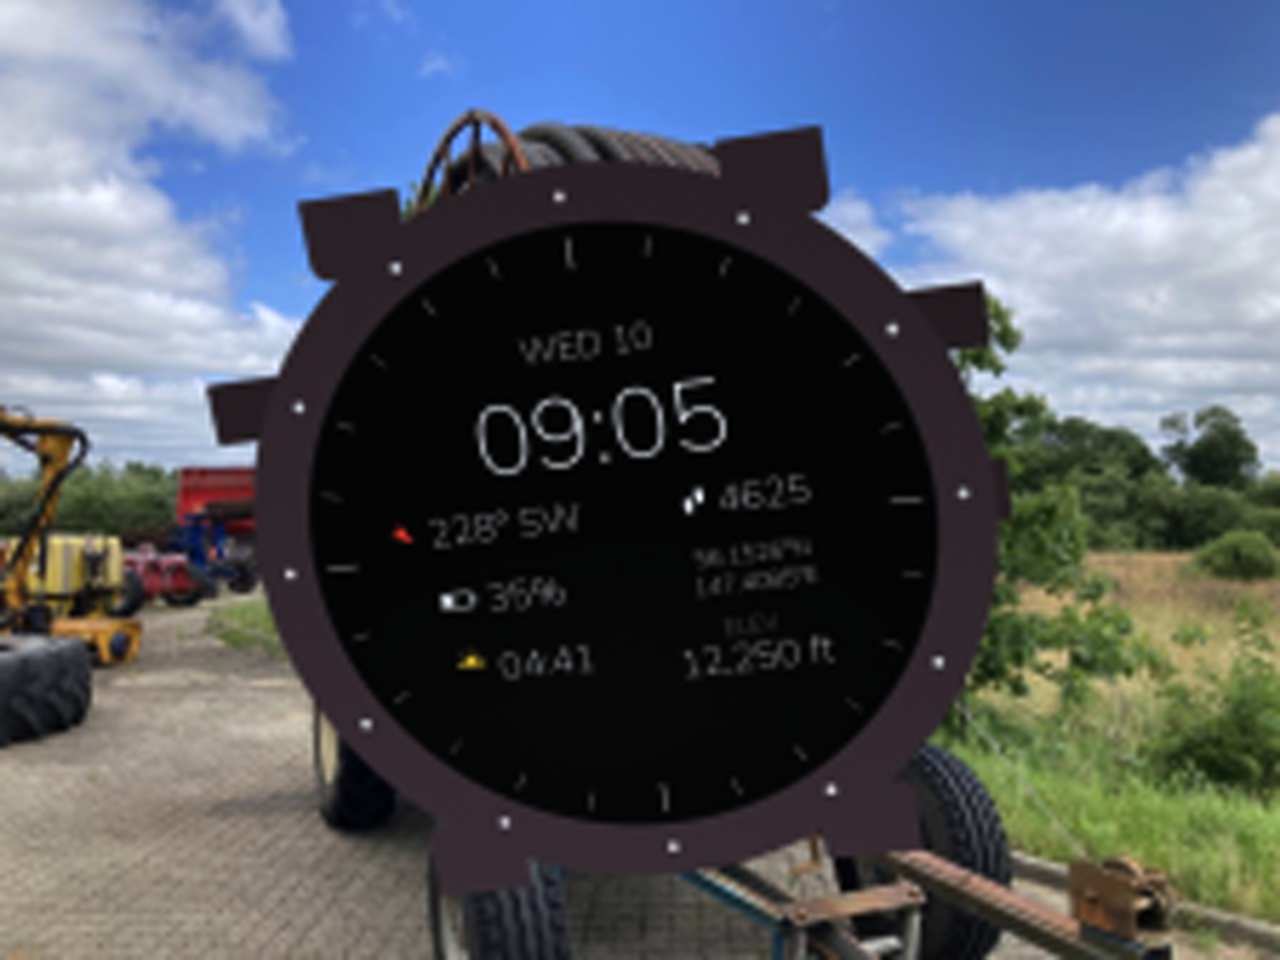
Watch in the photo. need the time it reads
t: 9:05
